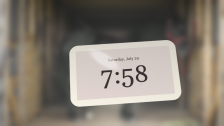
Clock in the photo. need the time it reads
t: 7:58
